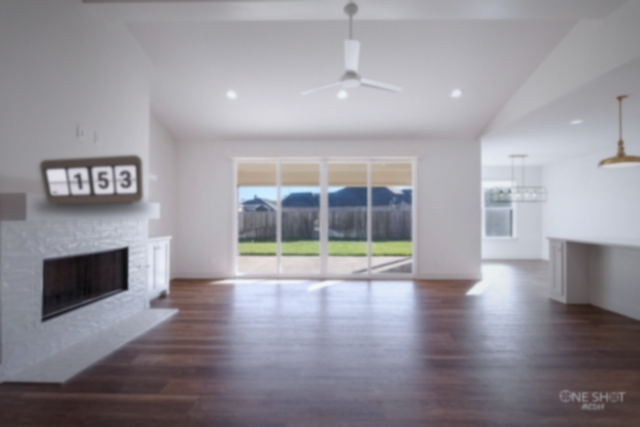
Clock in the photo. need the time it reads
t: 1:53
